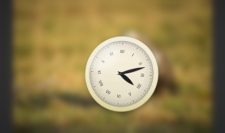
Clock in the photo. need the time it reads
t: 4:12
